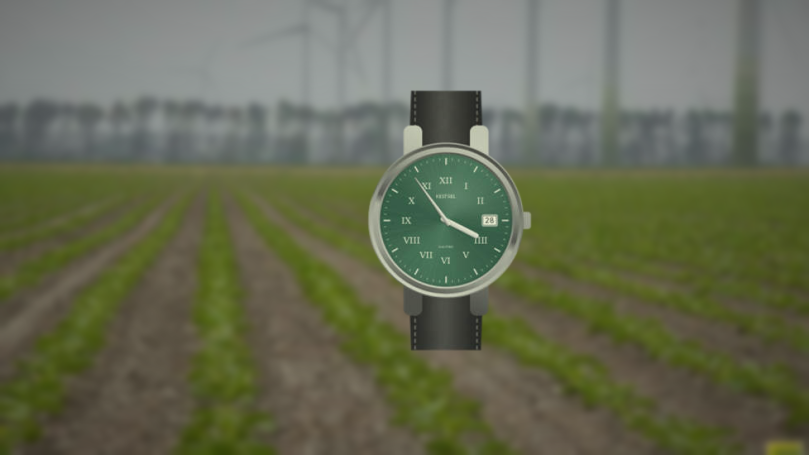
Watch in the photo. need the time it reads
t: 3:54
